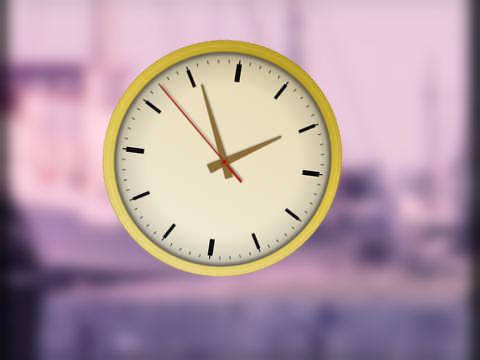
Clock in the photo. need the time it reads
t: 1:55:52
